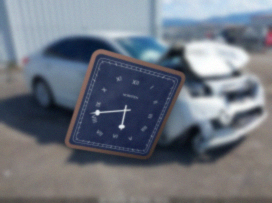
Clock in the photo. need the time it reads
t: 5:42
